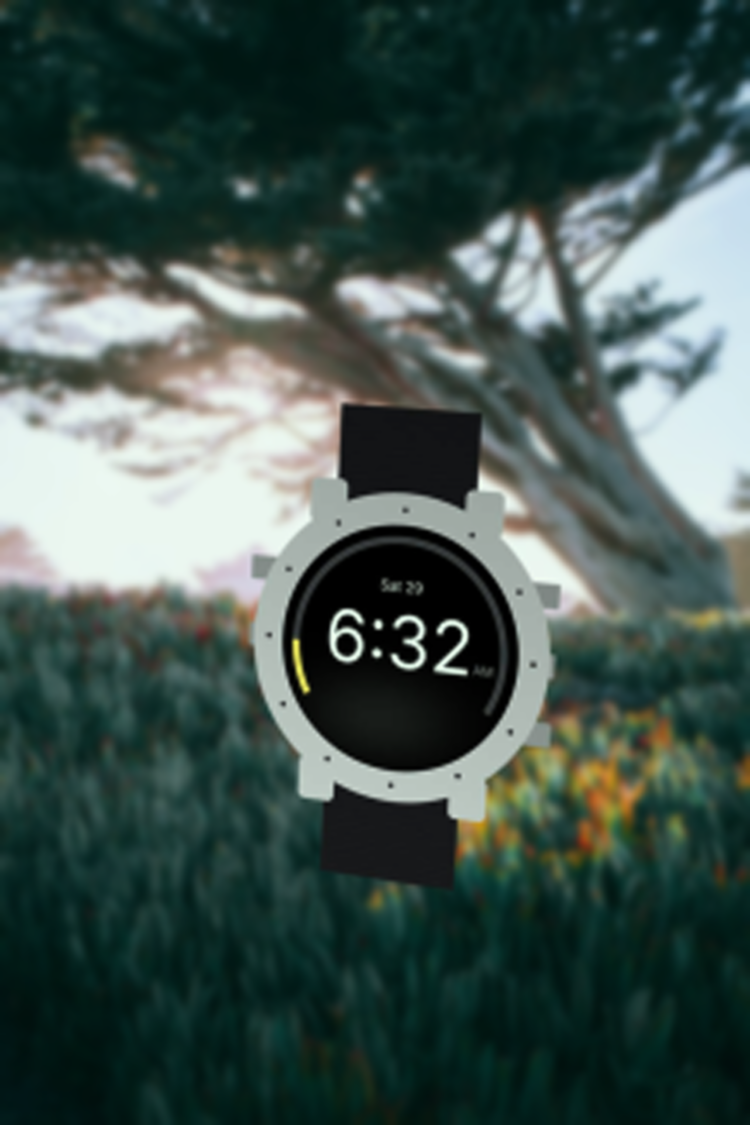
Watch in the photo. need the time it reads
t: 6:32
